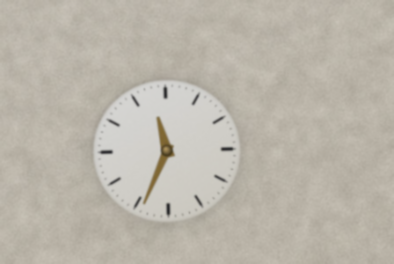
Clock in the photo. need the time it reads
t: 11:34
